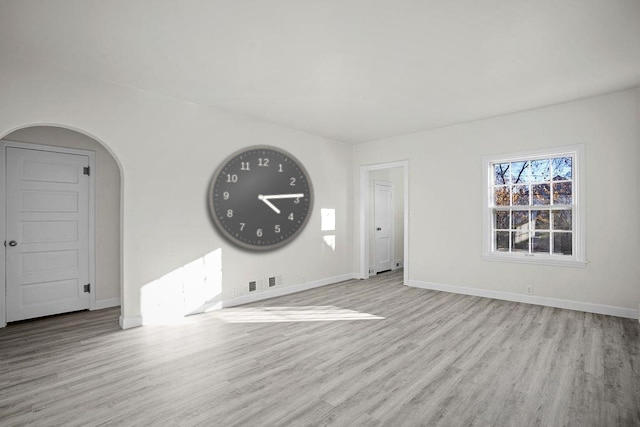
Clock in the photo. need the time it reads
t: 4:14
